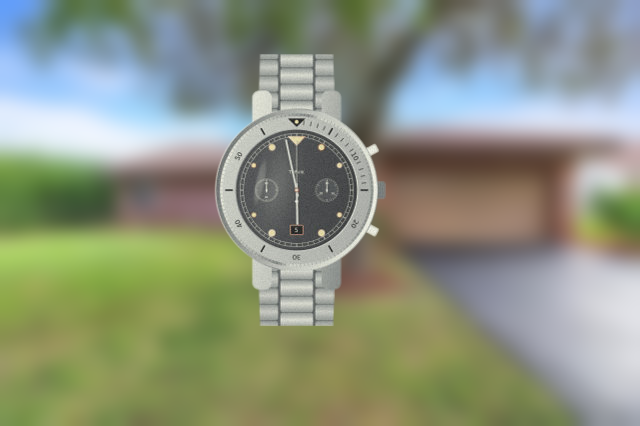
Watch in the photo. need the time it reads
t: 5:58
